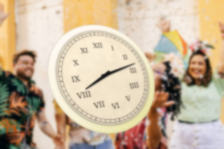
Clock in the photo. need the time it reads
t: 8:13
